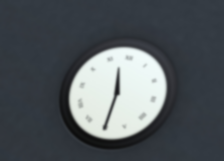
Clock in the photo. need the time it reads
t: 11:30
